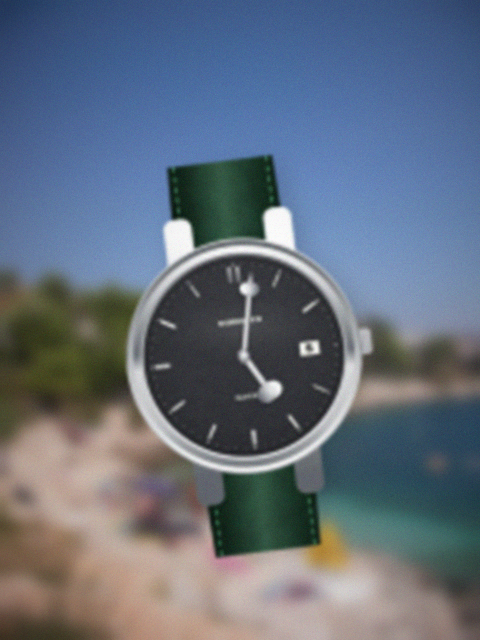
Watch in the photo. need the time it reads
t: 5:02
